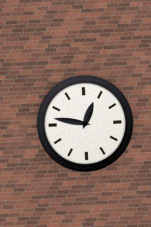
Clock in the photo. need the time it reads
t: 12:47
